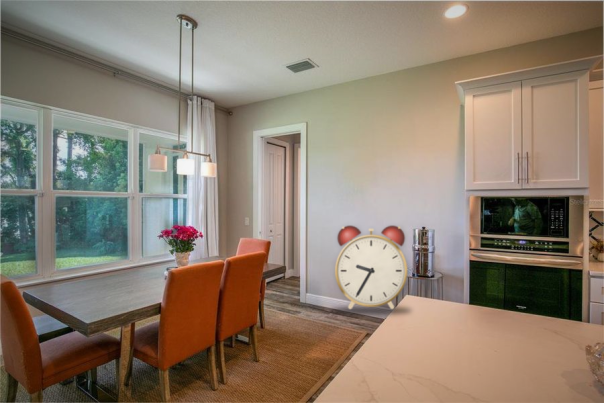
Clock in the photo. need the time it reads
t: 9:35
